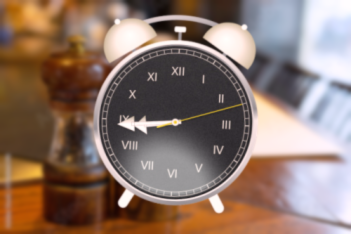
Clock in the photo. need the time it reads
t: 8:44:12
